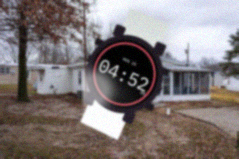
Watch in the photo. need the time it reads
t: 4:52
